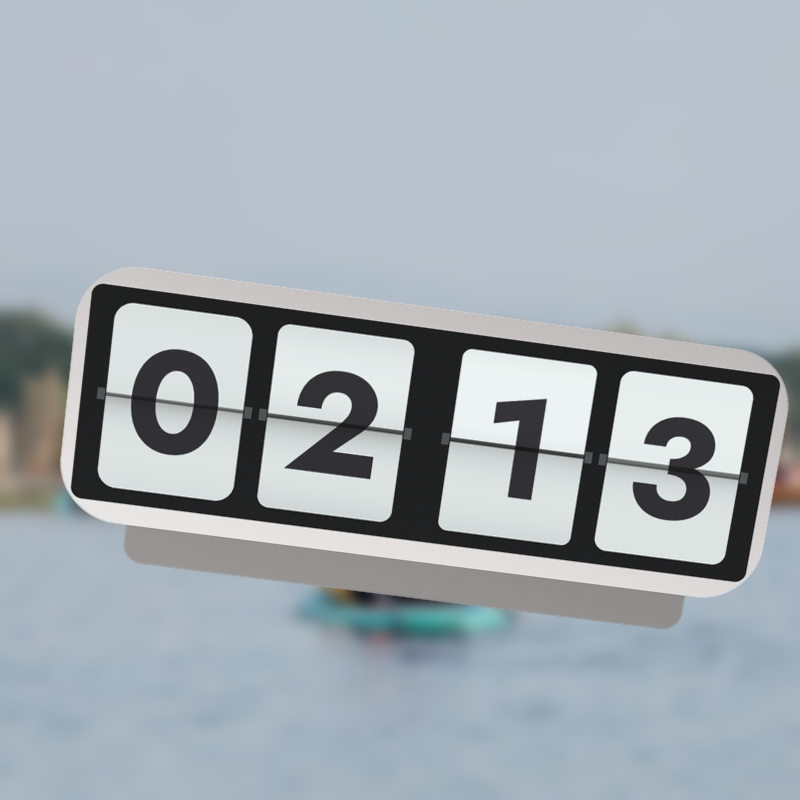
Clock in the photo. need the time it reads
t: 2:13
